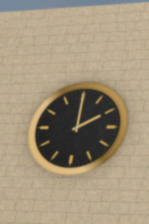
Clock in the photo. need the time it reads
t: 2:00
